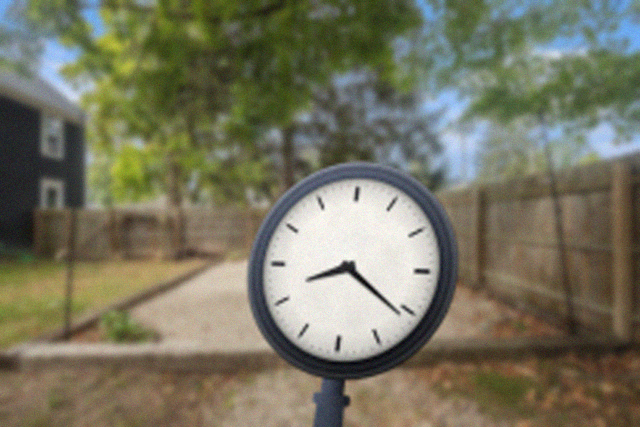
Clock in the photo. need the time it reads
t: 8:21
